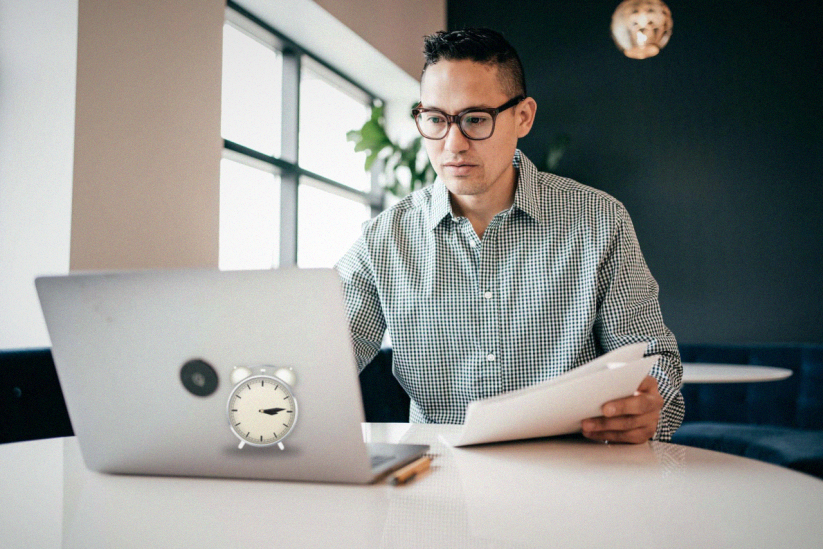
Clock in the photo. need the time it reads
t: 3:14
